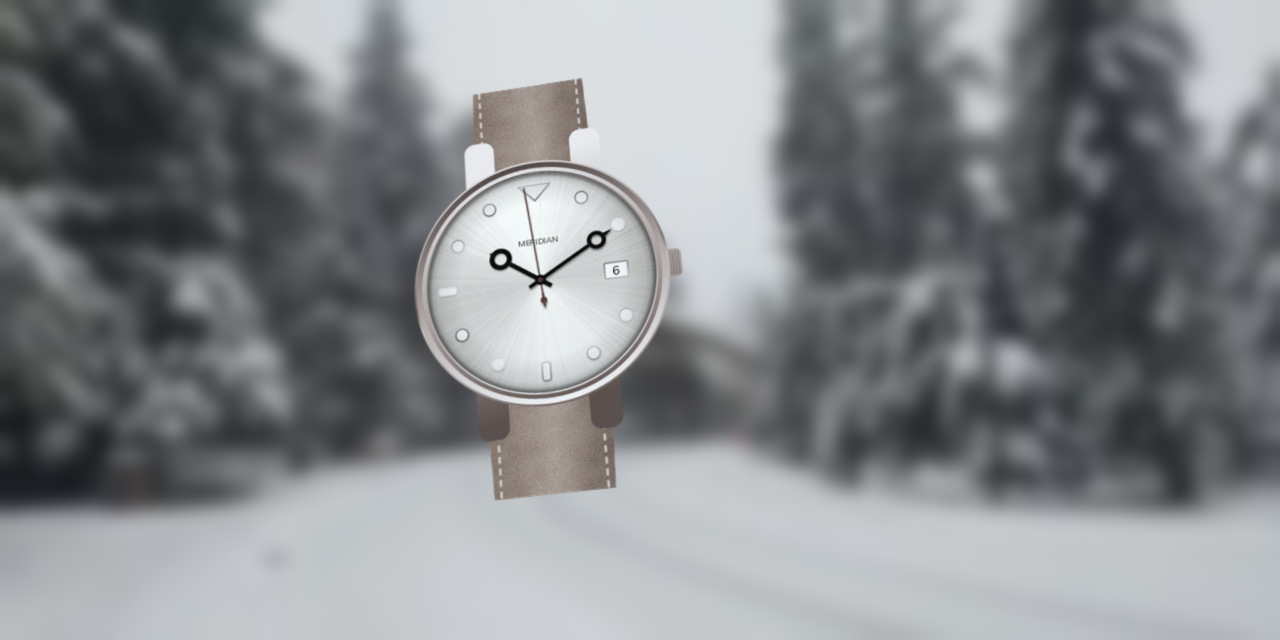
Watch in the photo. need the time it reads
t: 10:09:59
